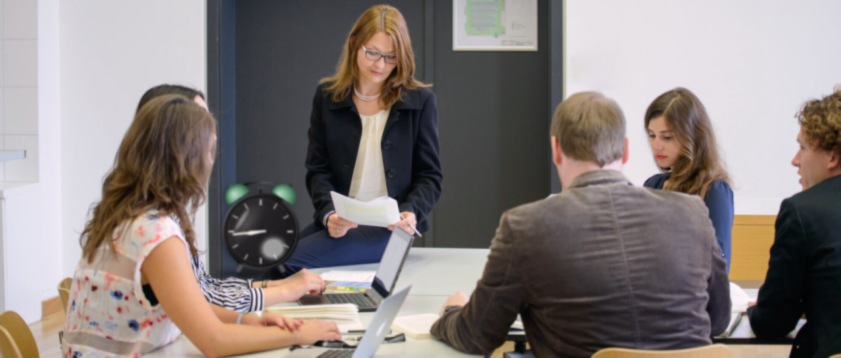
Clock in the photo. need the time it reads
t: 8:44
